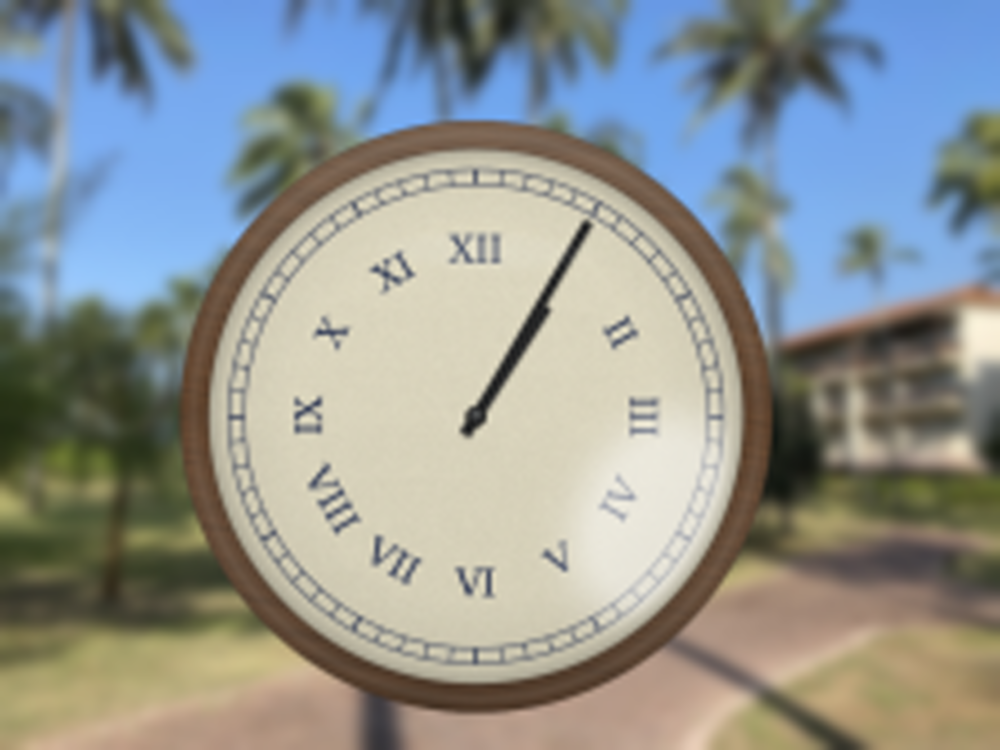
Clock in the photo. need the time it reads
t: 1:05
